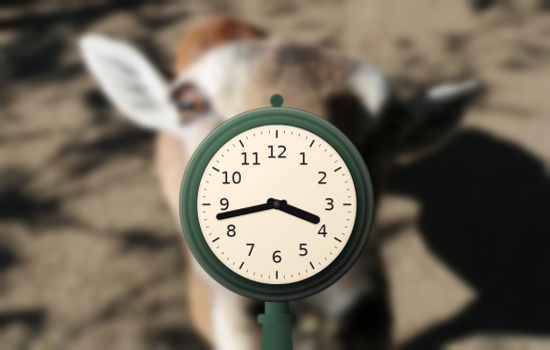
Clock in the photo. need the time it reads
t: 3:43
